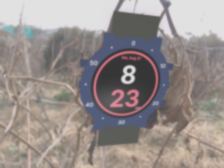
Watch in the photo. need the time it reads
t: 8:23
